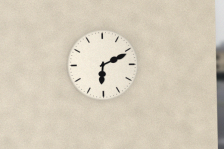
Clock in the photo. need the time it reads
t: 6:11
